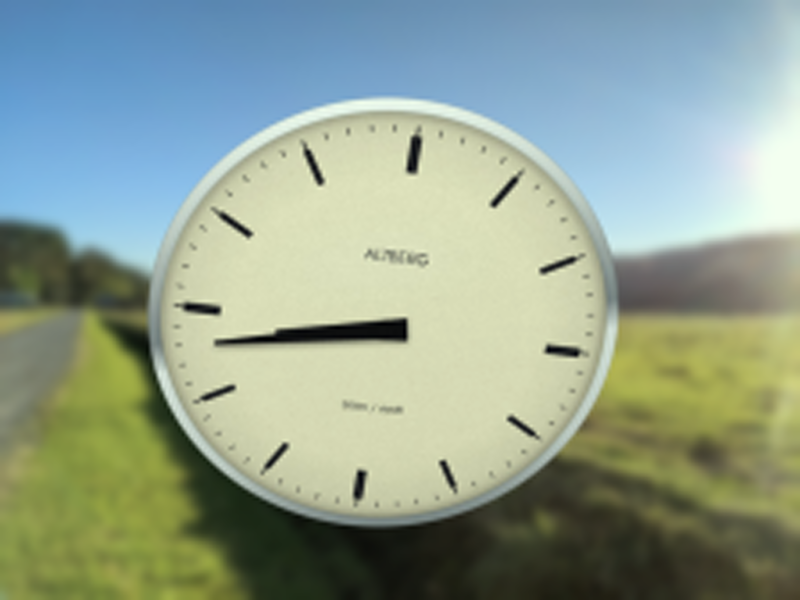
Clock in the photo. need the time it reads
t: 8:43
